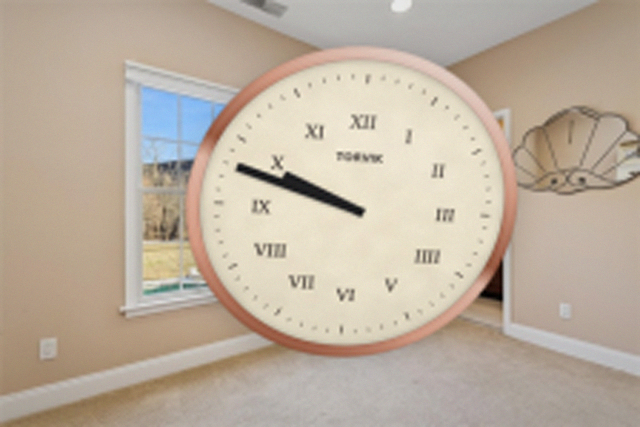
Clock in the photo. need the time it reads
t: 9:48
